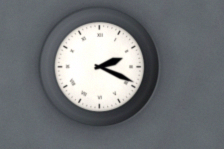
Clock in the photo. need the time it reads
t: 2:19
